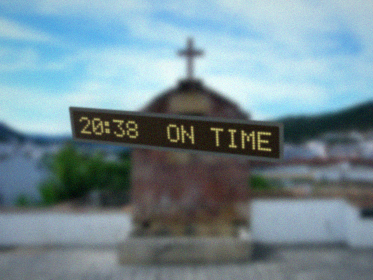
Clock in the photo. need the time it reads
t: 20:38
